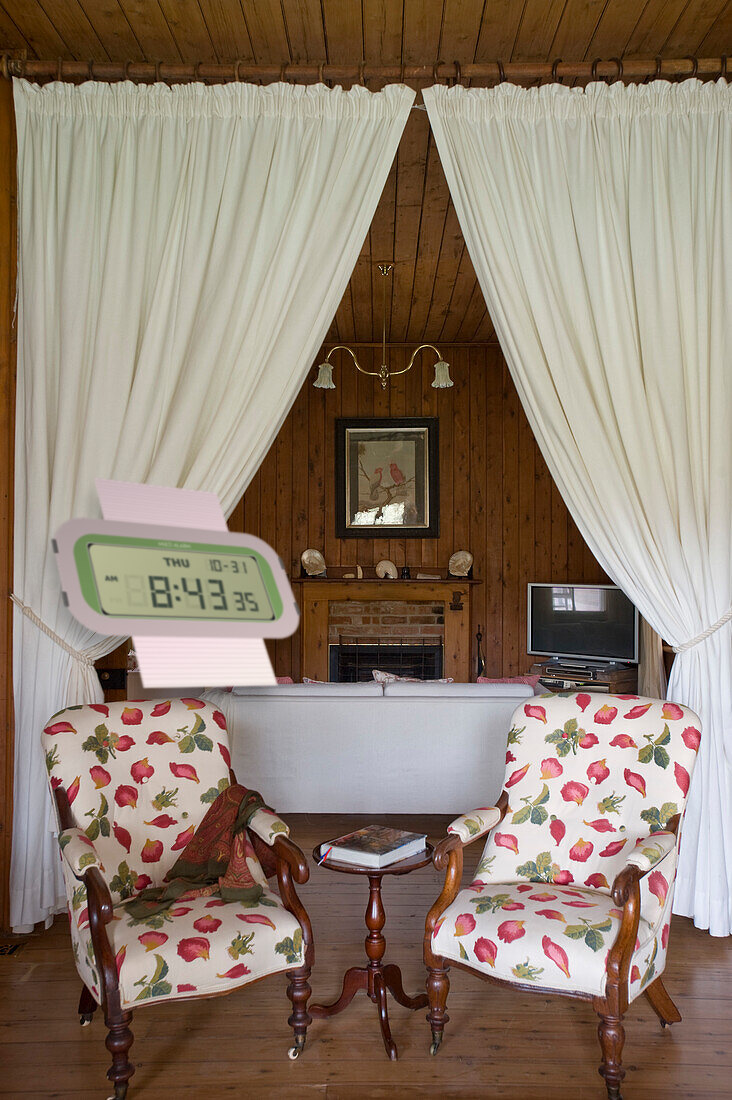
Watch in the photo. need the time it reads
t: 8:43:35
